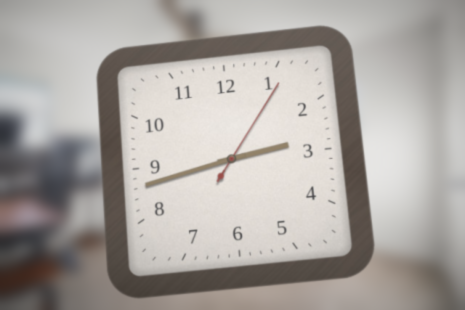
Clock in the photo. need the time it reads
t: 2:43:06
